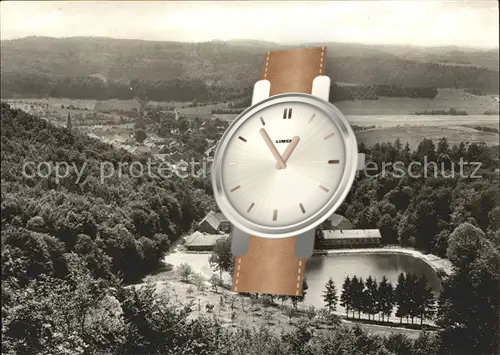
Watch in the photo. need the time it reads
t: 12:54
